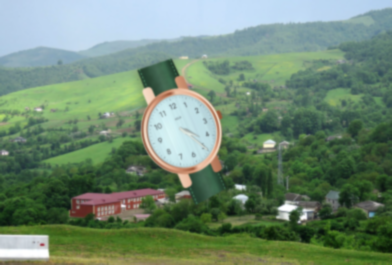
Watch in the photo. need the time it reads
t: 4:25
